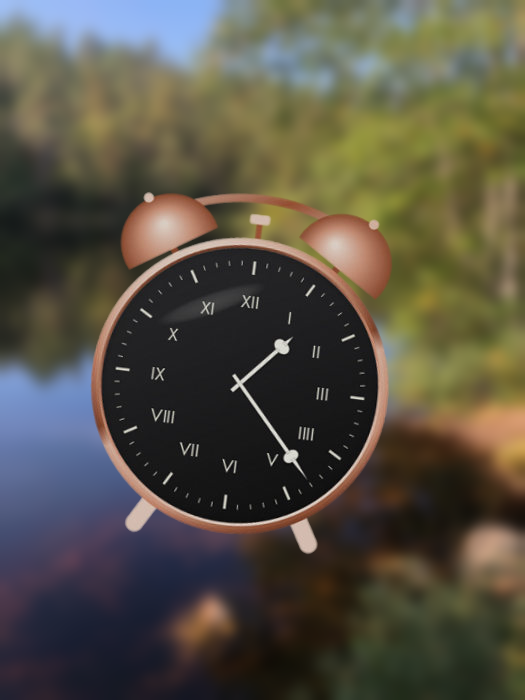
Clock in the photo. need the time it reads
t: 1:23
